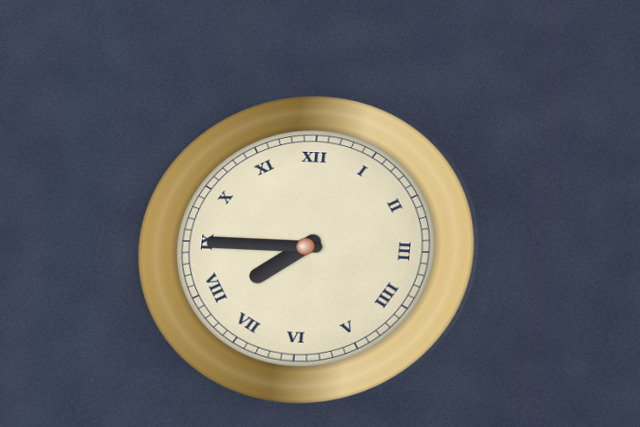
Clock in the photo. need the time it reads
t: 7:45
